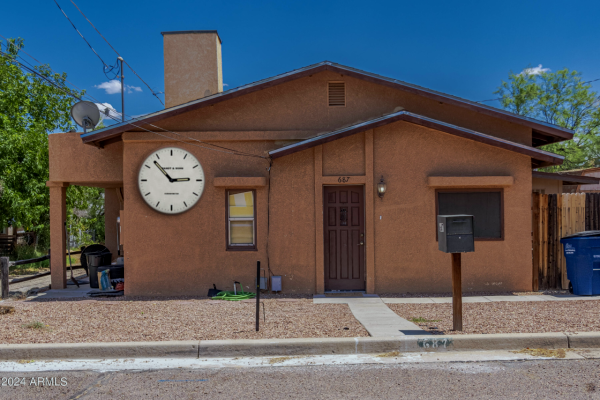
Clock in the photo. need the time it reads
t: 2:53
